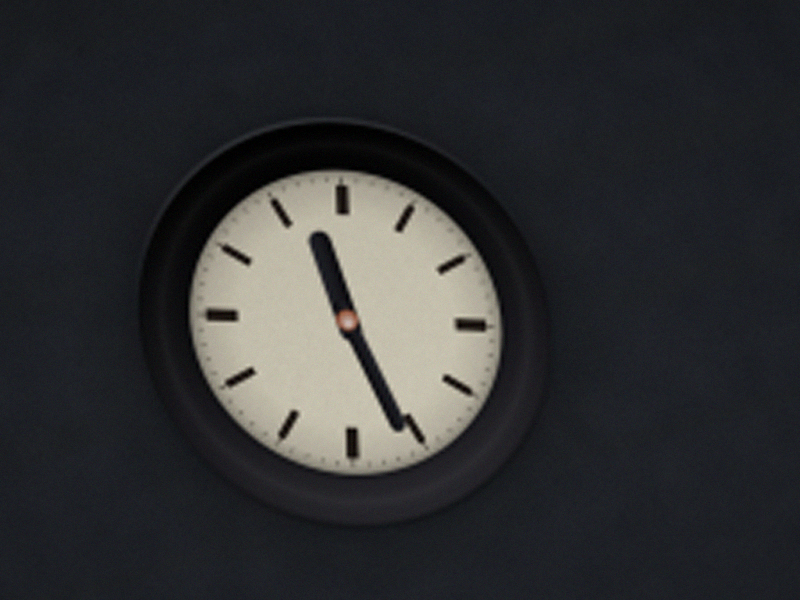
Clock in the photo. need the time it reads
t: 11:26
